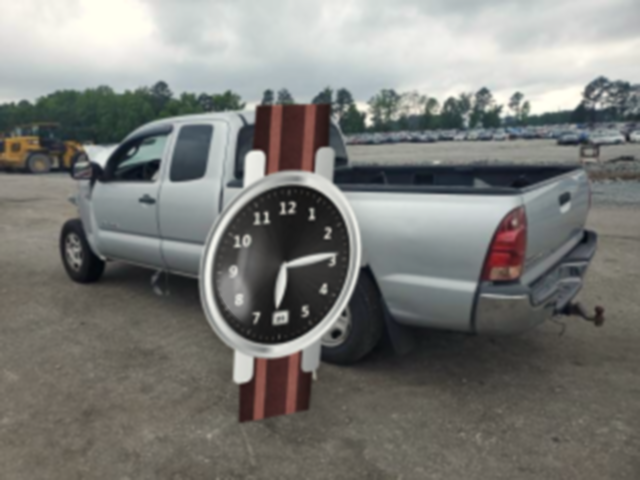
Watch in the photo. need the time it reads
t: 6:14
